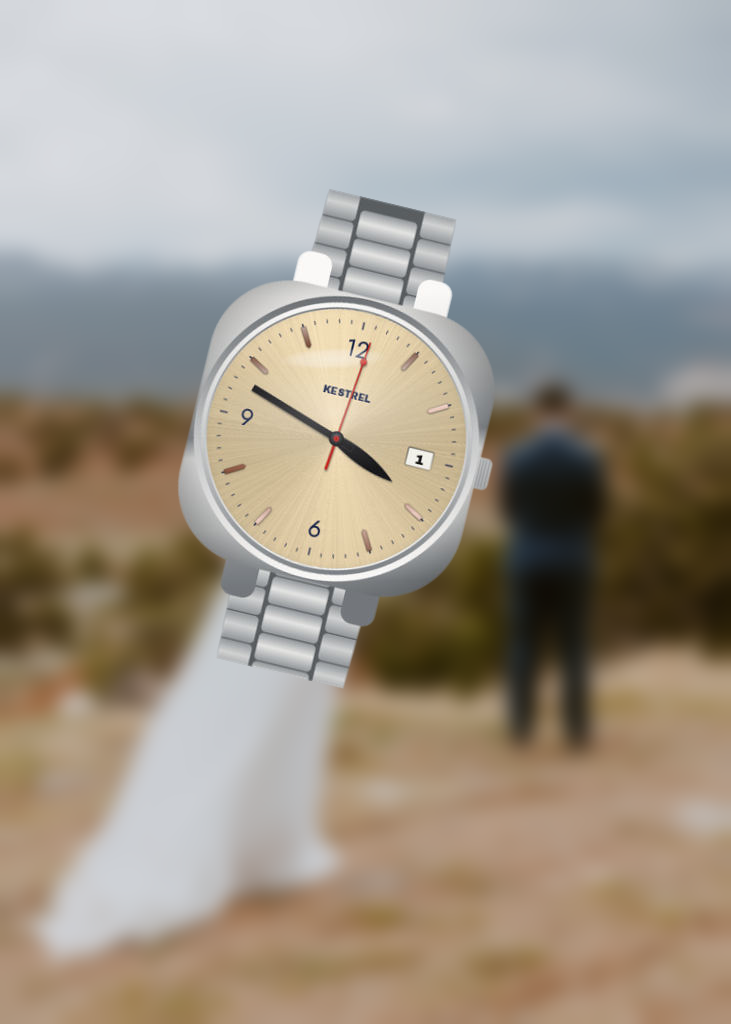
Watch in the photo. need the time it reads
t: 3:48:01
